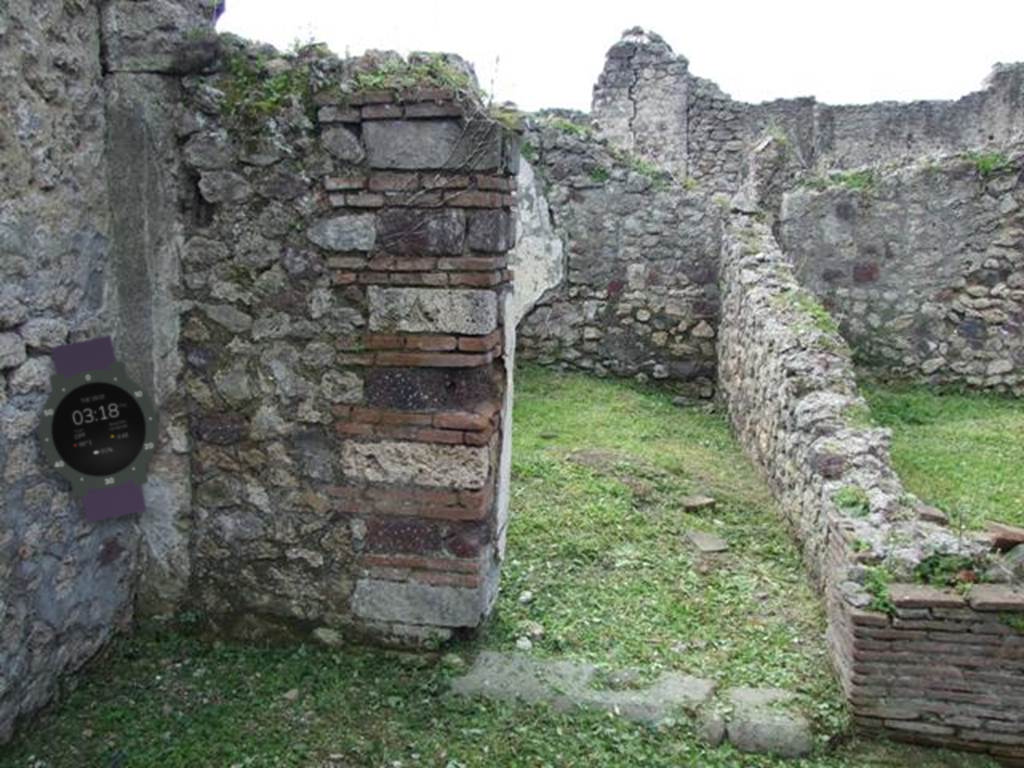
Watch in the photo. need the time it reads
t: 3:18
